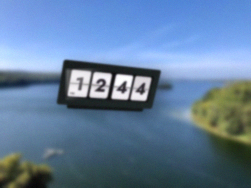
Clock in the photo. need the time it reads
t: 12:44
